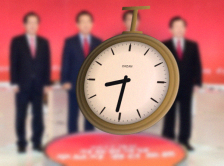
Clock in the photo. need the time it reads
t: 8:31
